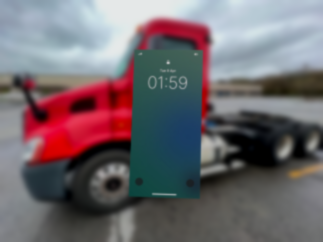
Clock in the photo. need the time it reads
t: 1:59
